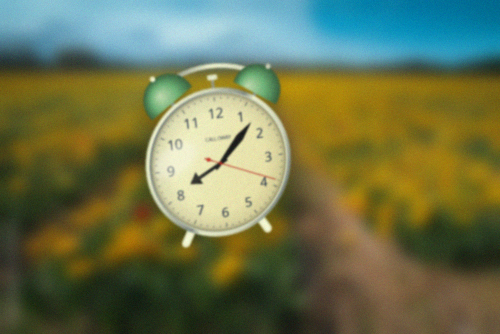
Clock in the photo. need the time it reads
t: 8:07:19
